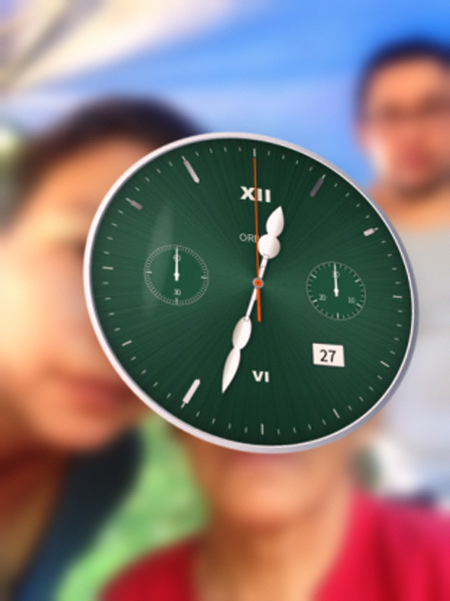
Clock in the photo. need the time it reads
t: 12:33
